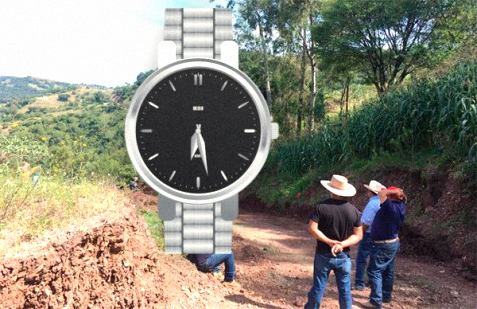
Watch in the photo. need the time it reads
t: 6:28
